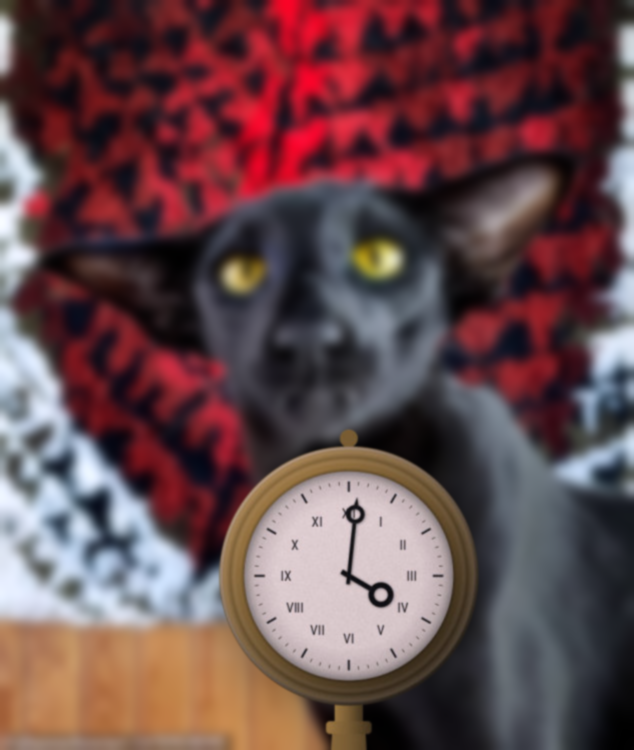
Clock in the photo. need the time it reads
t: 4:01
